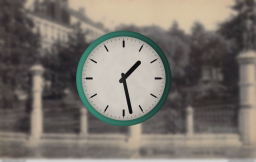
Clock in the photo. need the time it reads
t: 1:28
